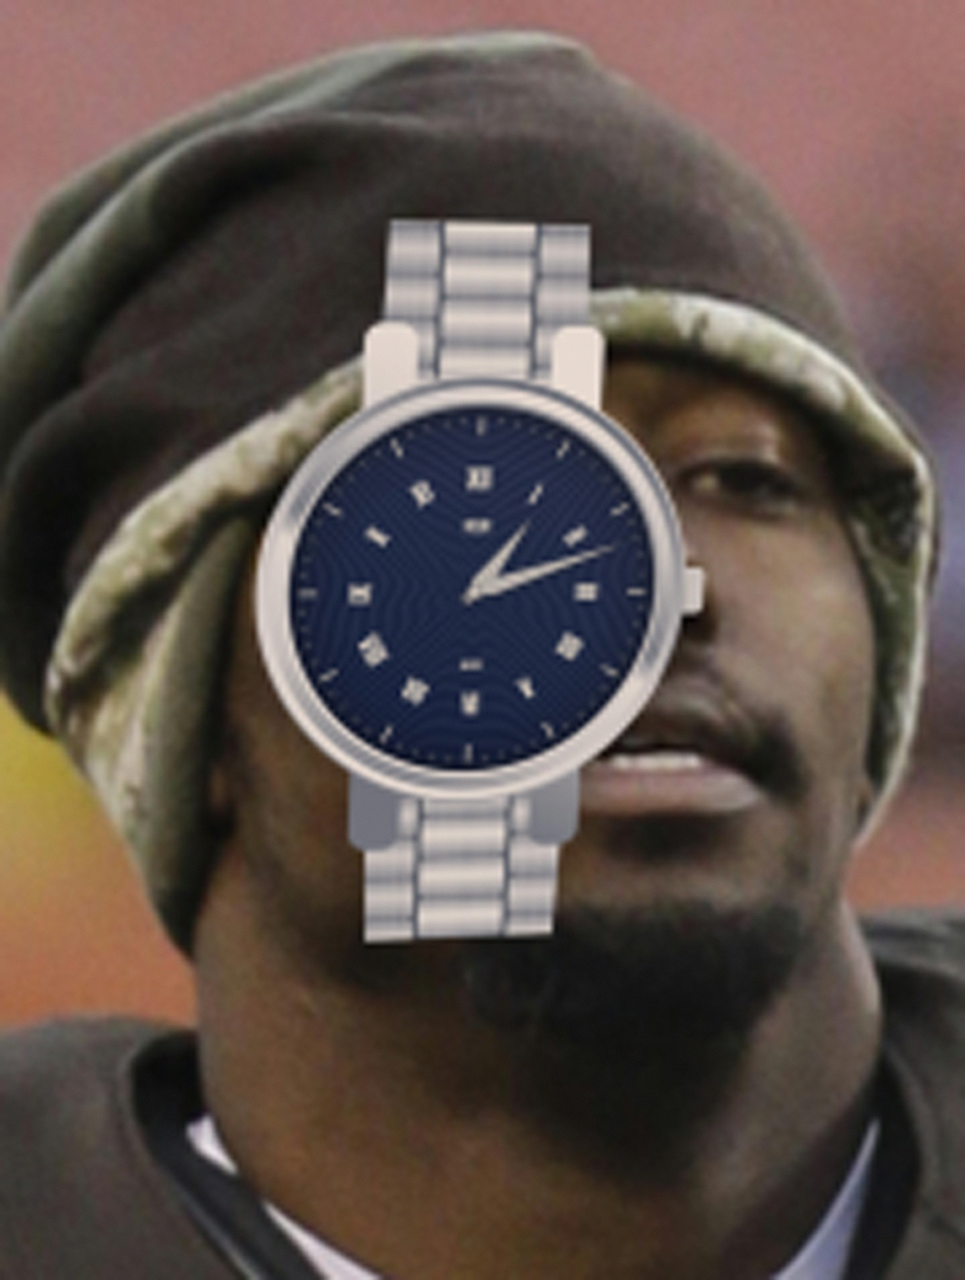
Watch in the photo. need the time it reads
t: 1:12
